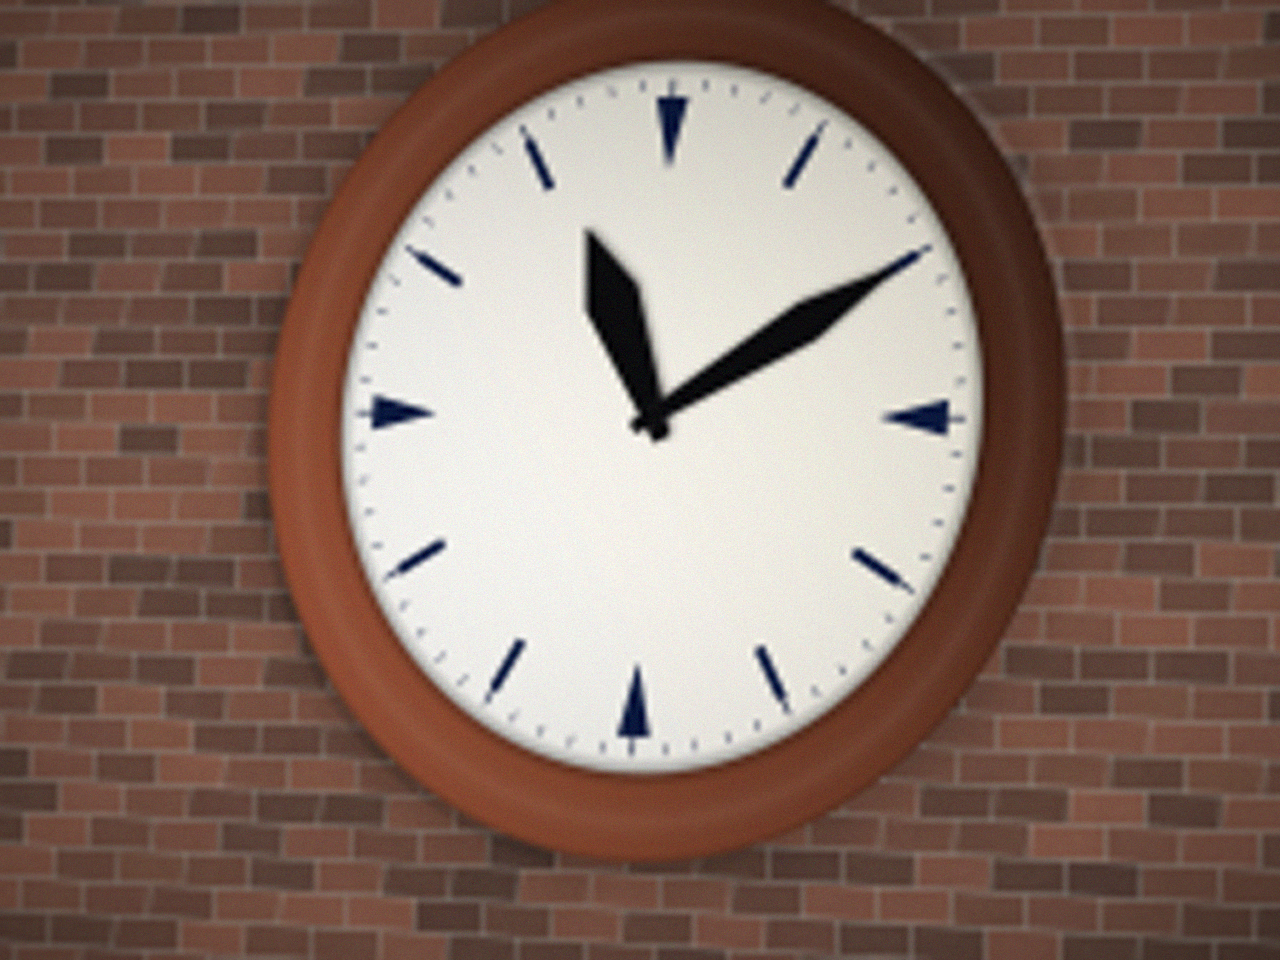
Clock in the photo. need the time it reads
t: 11:10
